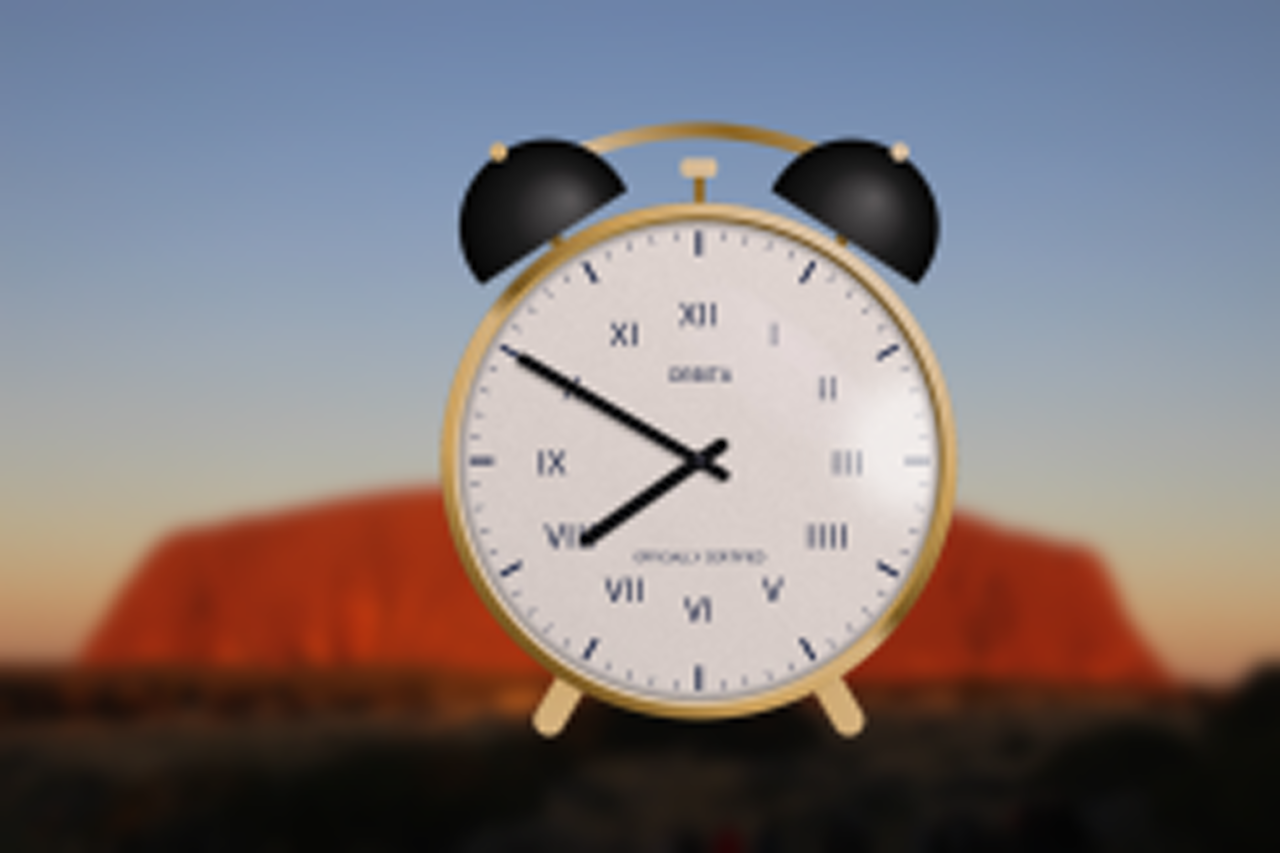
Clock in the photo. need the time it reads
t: 7:50
